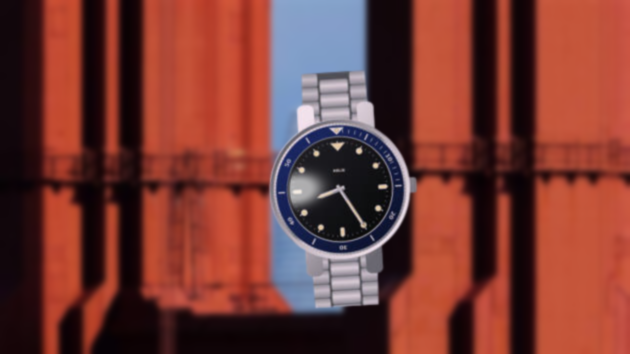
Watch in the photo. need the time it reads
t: 8:25
